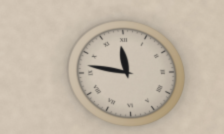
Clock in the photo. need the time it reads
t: 11:47
